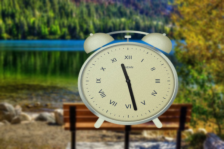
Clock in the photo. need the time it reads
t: 11:28
